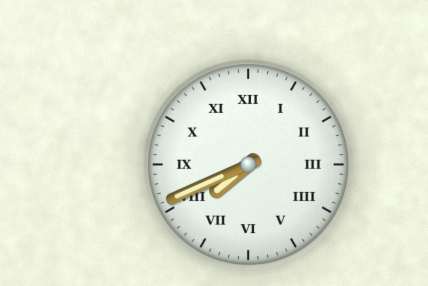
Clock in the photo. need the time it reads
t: 7:41
